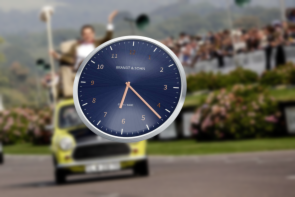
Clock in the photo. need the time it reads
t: 6:22
